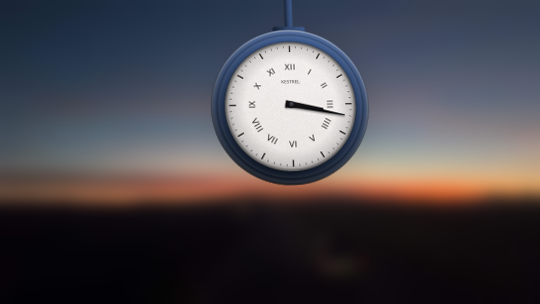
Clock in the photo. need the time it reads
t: 3:17
